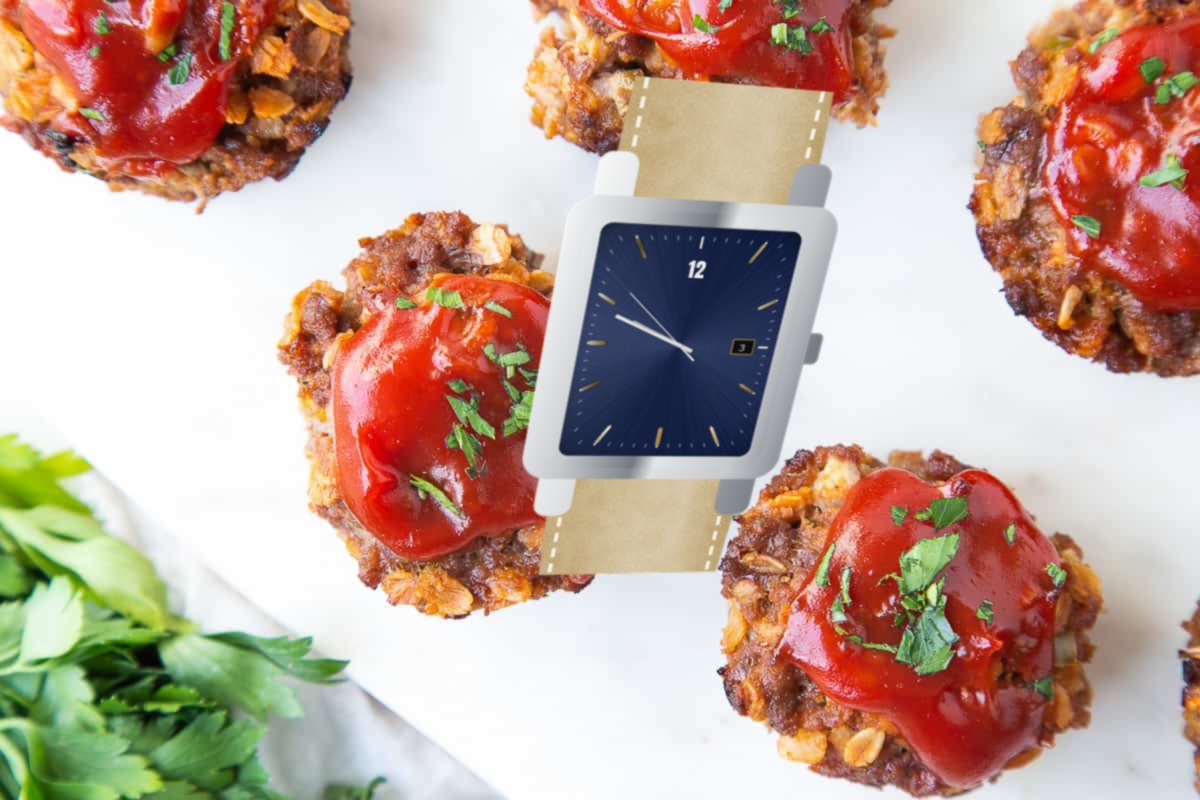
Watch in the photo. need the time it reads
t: 9:48:52
